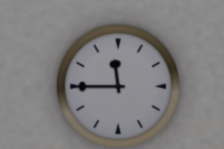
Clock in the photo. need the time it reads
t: 11:45
